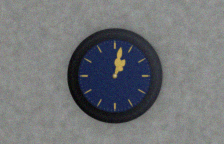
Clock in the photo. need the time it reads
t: 1:02
